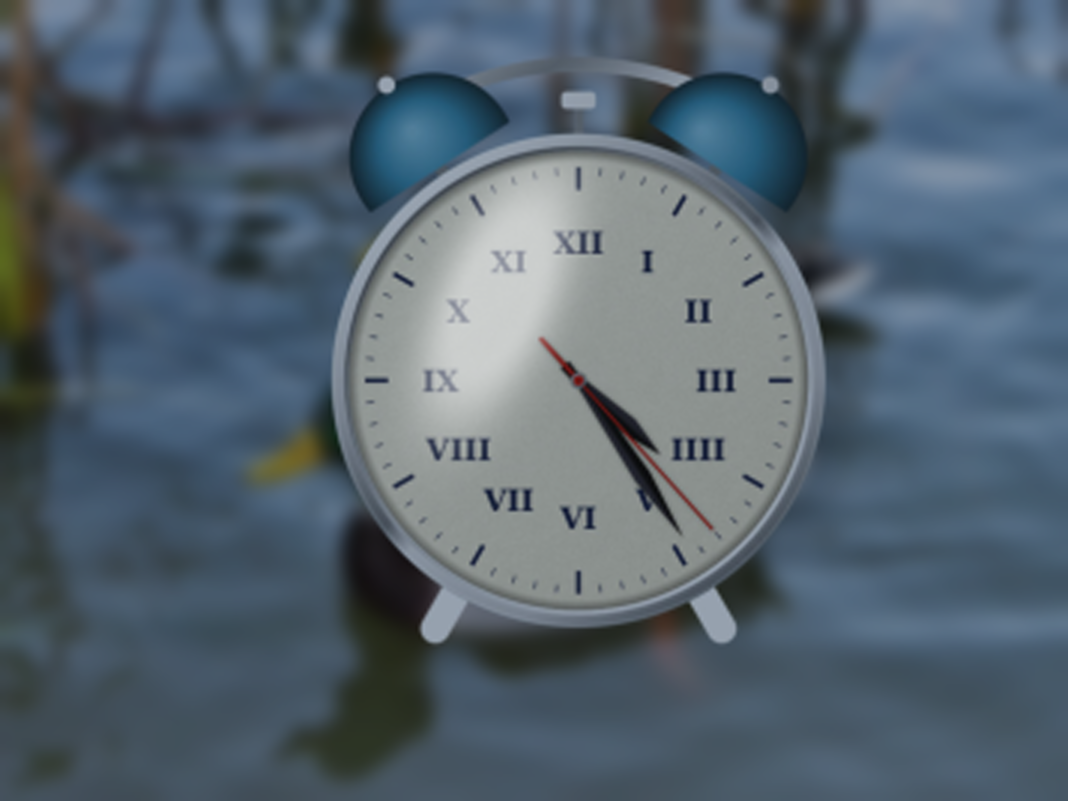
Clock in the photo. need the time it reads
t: 4:24:23
